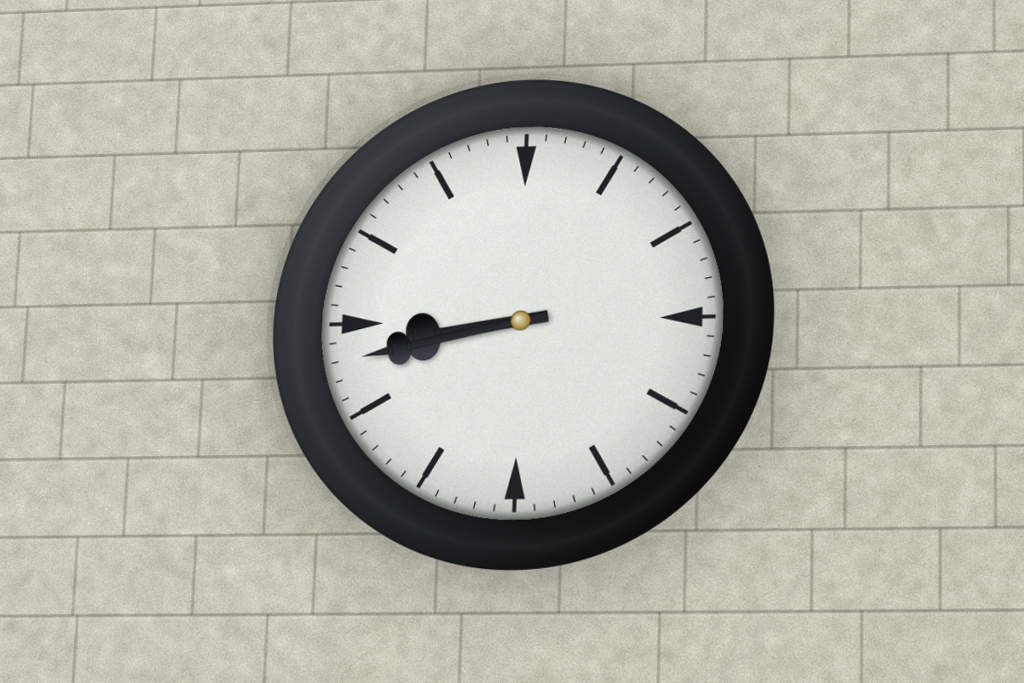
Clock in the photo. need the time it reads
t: 8:43
